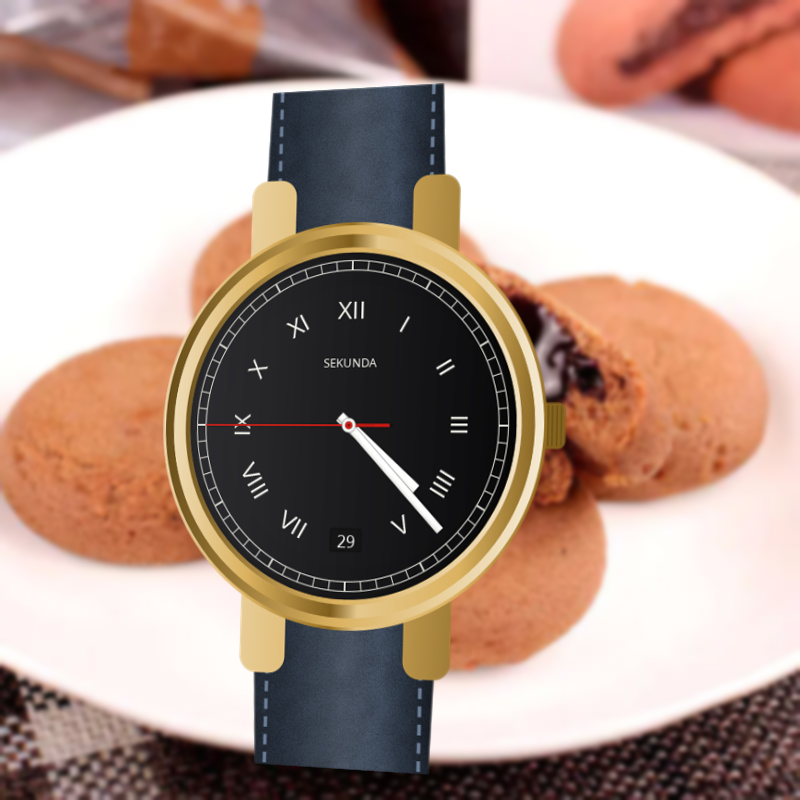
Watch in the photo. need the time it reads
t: 4:22:45
